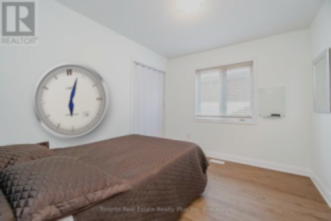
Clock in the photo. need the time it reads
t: 6:03
